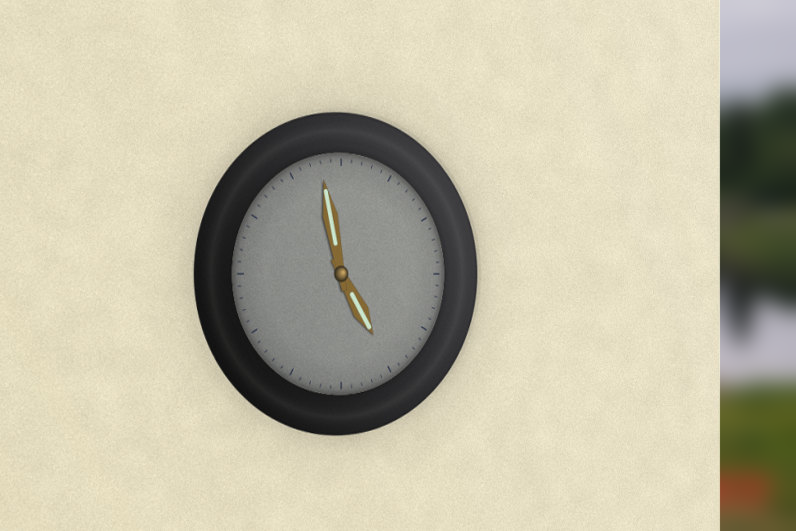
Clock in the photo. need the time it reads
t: 4:58
